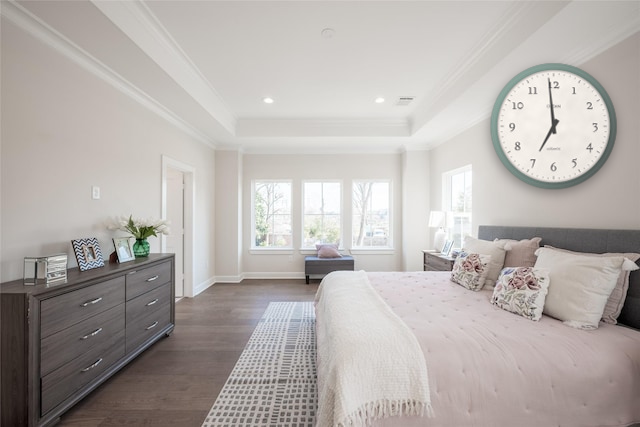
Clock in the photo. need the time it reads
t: 6:59
